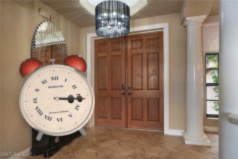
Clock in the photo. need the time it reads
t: 3:16
